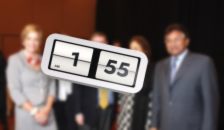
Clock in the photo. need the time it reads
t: 1:55
